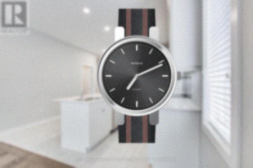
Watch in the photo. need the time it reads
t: 7:11
